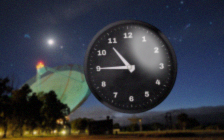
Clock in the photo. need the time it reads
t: 10:45
